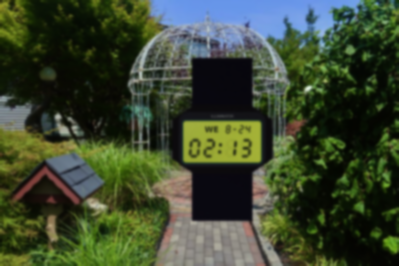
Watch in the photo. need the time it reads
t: 2:13
